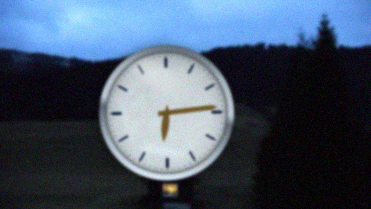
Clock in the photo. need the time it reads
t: 6:14
